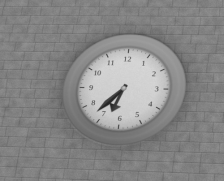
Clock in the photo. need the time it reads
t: 6:37
